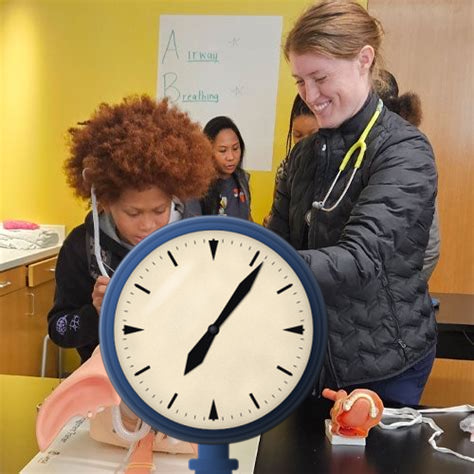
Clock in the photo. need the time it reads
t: 7:06
